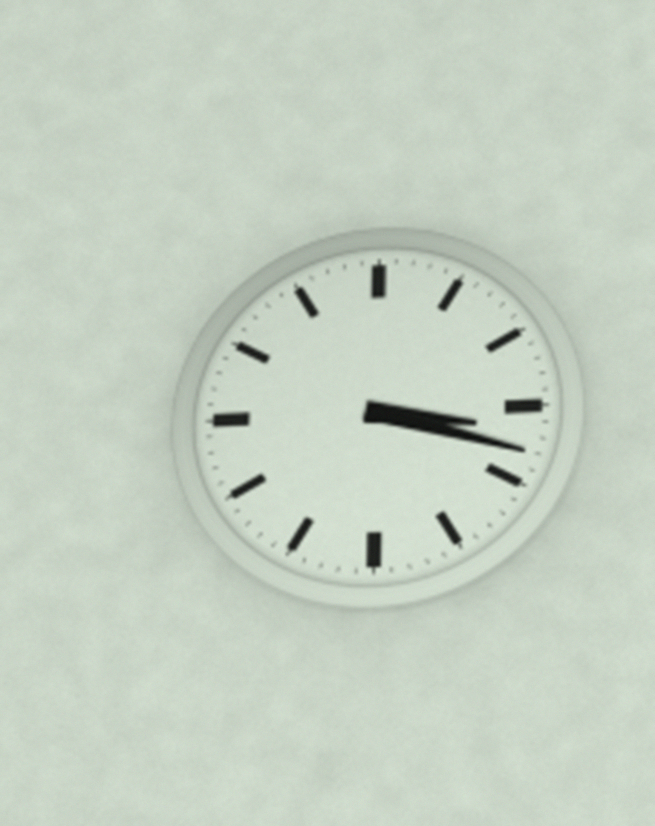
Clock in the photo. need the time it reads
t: 3:18
